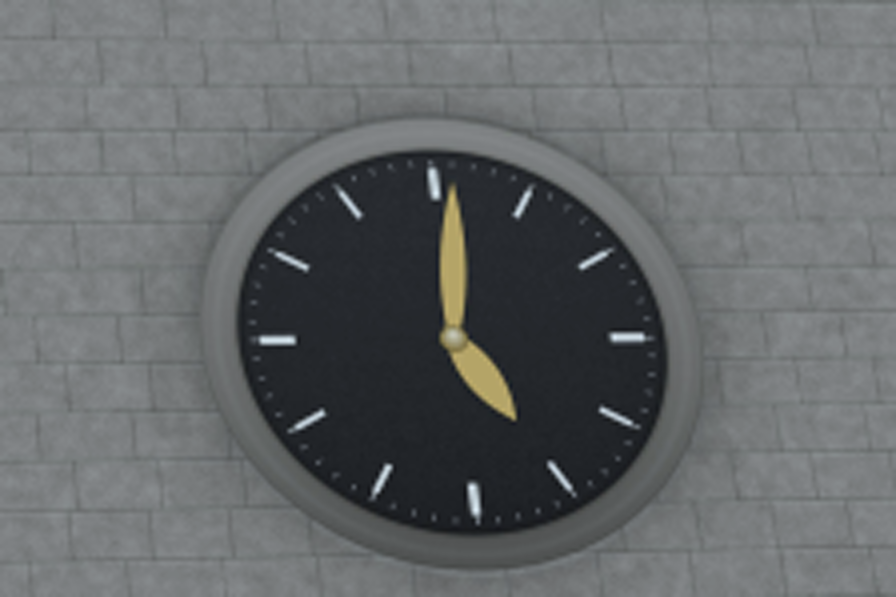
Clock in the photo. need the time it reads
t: 5:01
